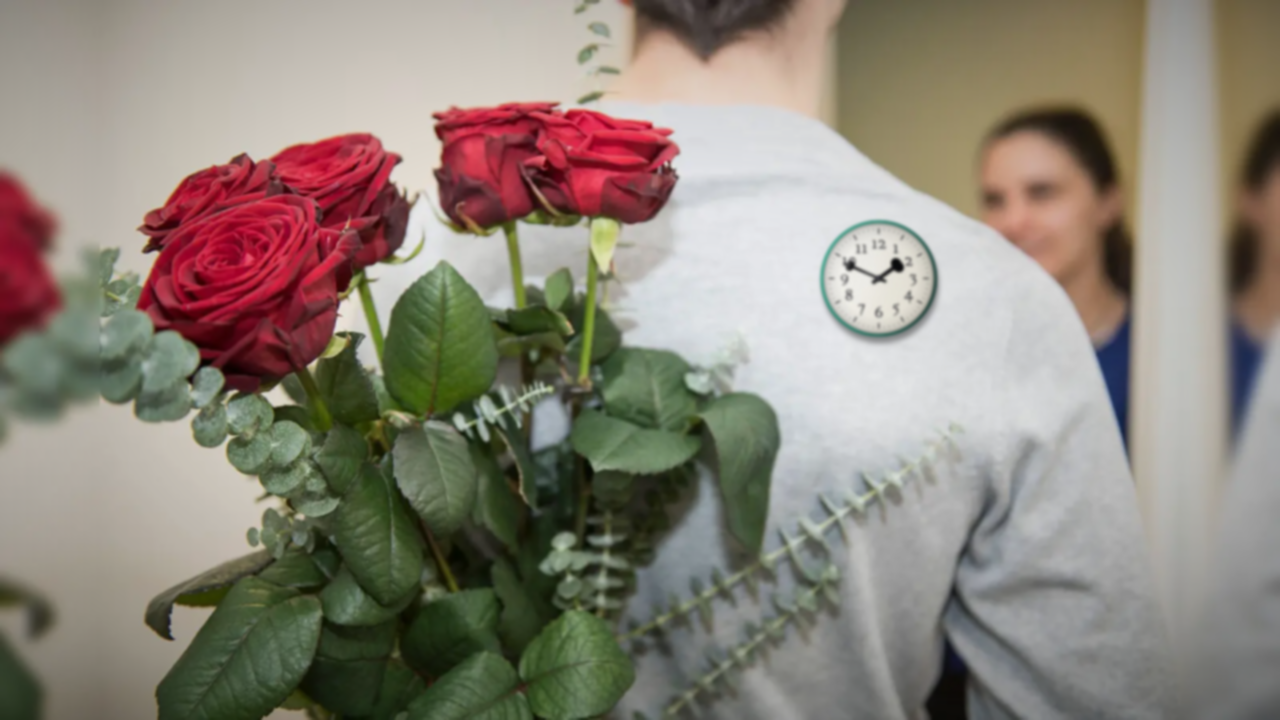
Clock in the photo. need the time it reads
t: 1:49
